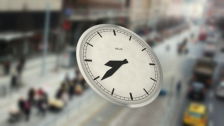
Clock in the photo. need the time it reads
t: 8:39
